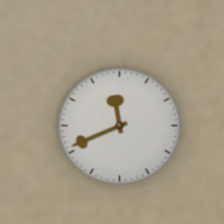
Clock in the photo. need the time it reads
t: 11:41
